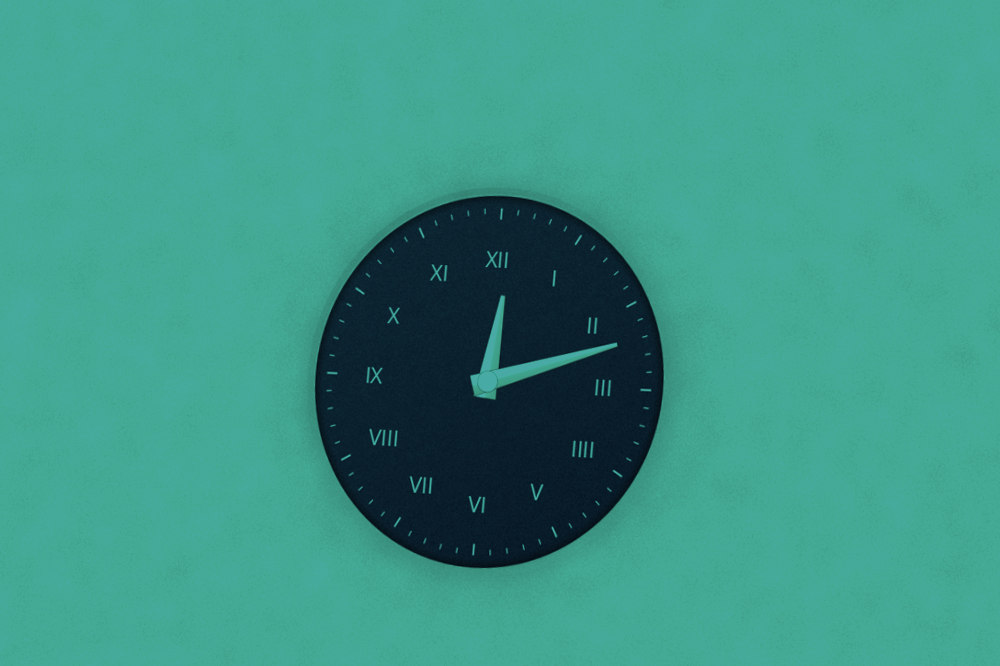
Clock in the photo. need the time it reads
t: 12:12
